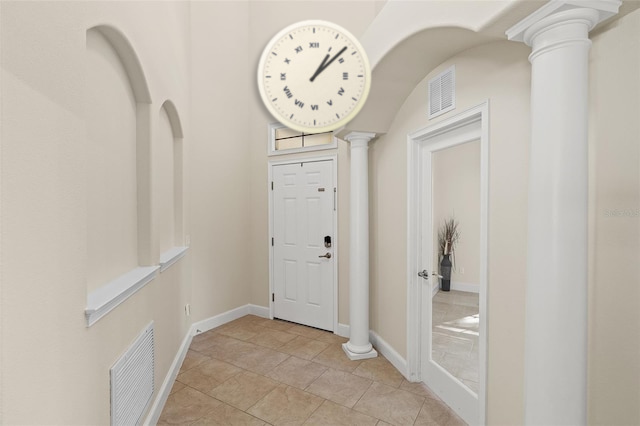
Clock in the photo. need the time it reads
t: 1:08
